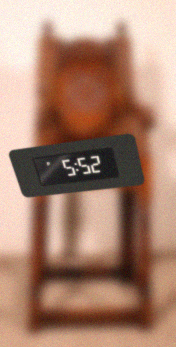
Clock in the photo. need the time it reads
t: 5:52
